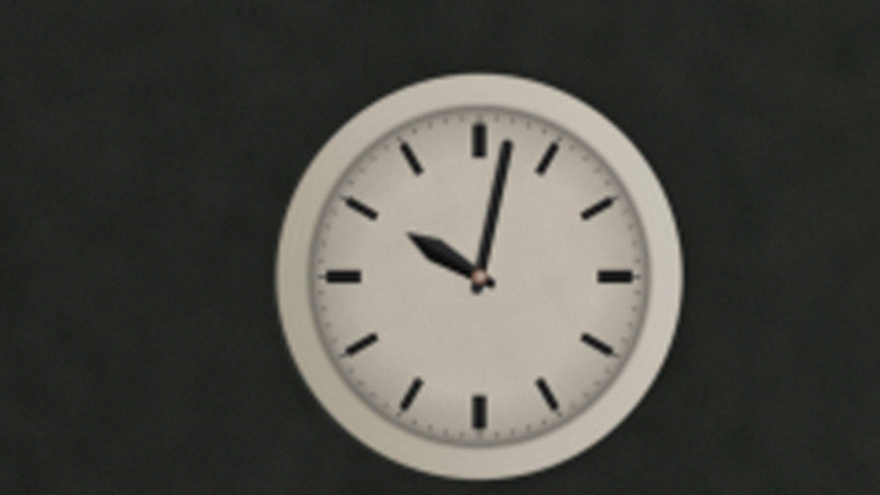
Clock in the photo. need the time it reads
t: 10:02
